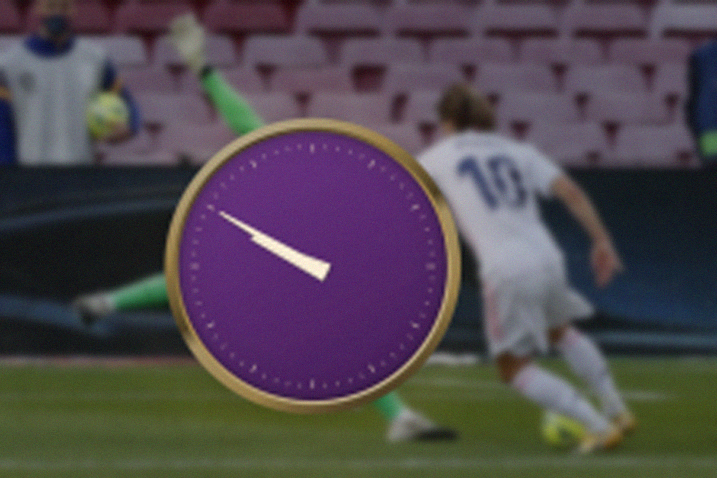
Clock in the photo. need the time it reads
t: 9:50
